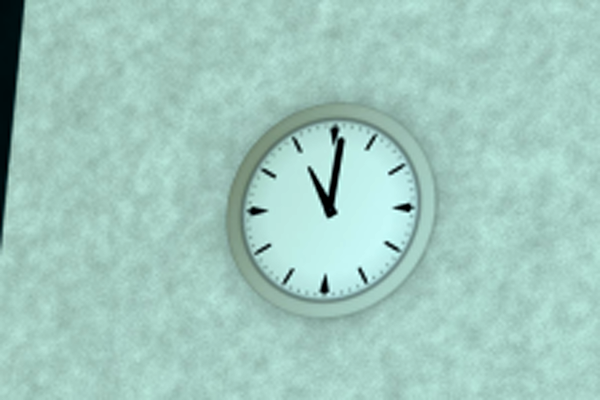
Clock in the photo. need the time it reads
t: 11:01
